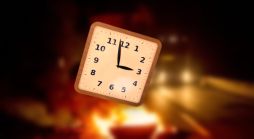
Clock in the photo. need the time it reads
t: 2:58
